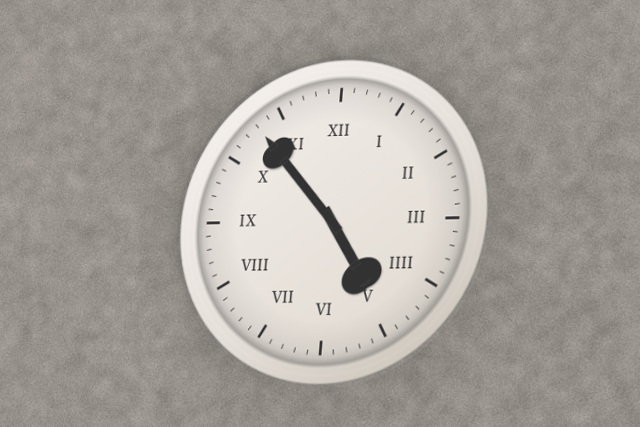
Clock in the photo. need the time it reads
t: 4:53
